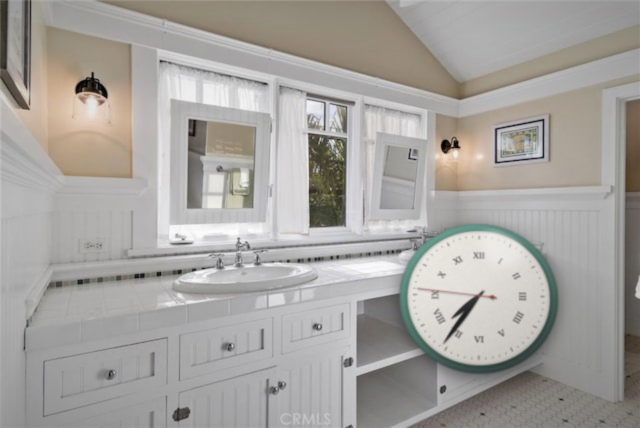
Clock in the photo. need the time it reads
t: 7:35:46
